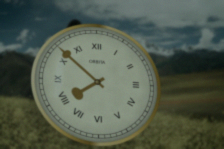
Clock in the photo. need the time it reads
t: 7:52
